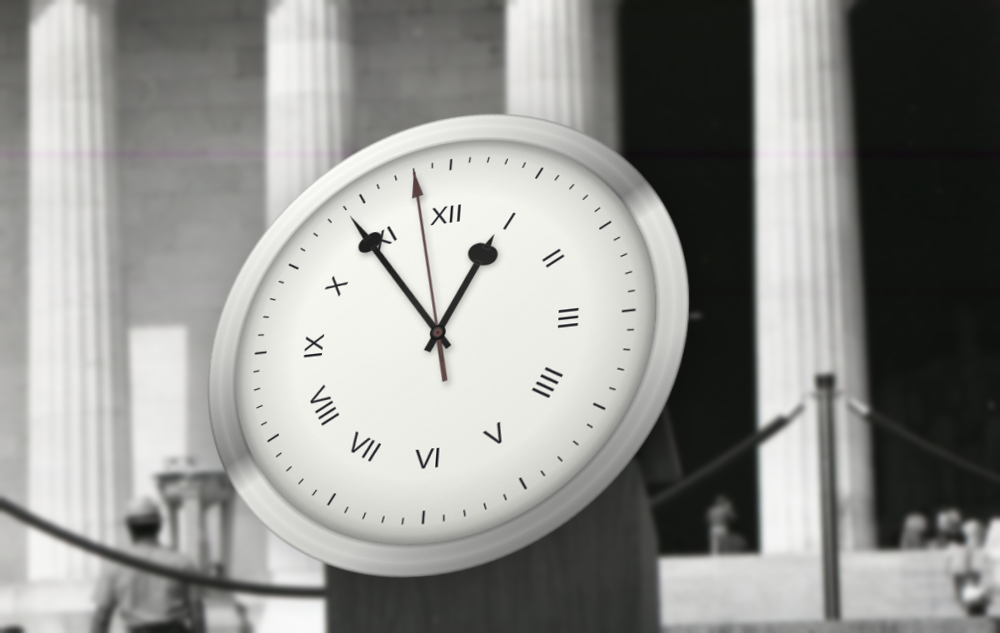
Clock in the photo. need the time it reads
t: 12:53:58
